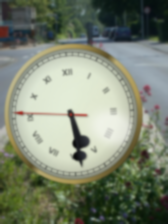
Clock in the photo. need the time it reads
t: 5:28:46
